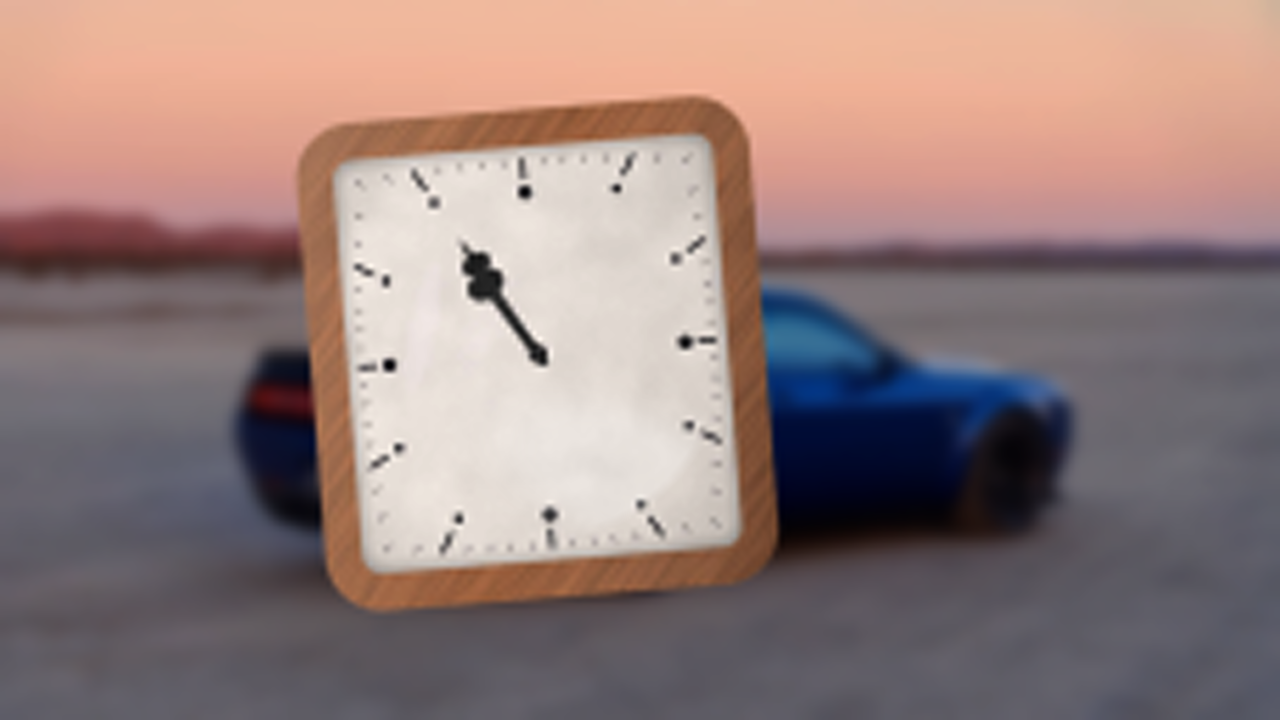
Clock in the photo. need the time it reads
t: 10:55
